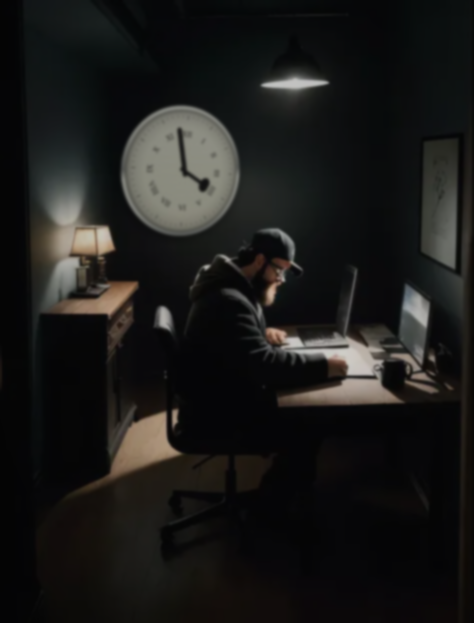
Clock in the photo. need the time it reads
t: 3:58
